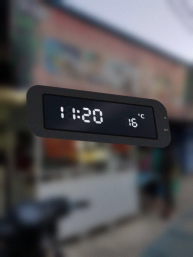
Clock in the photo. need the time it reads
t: 11:20
